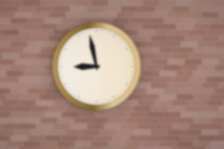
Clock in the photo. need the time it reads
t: 8:58
